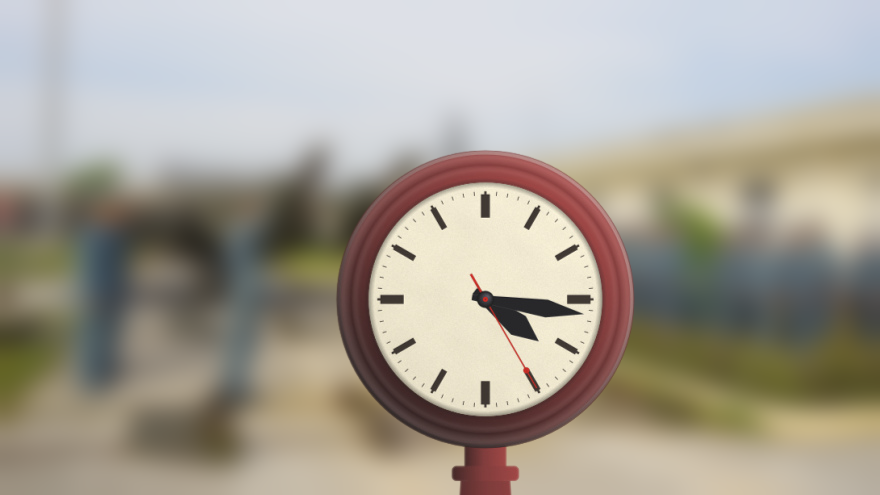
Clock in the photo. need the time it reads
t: 4:16:25
